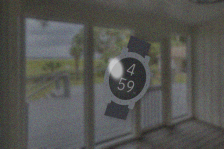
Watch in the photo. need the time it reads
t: 4:59
